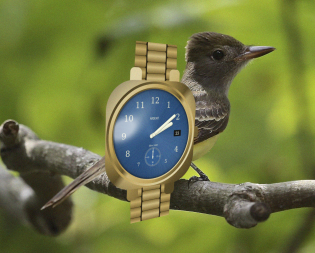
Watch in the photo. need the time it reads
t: 2:09
